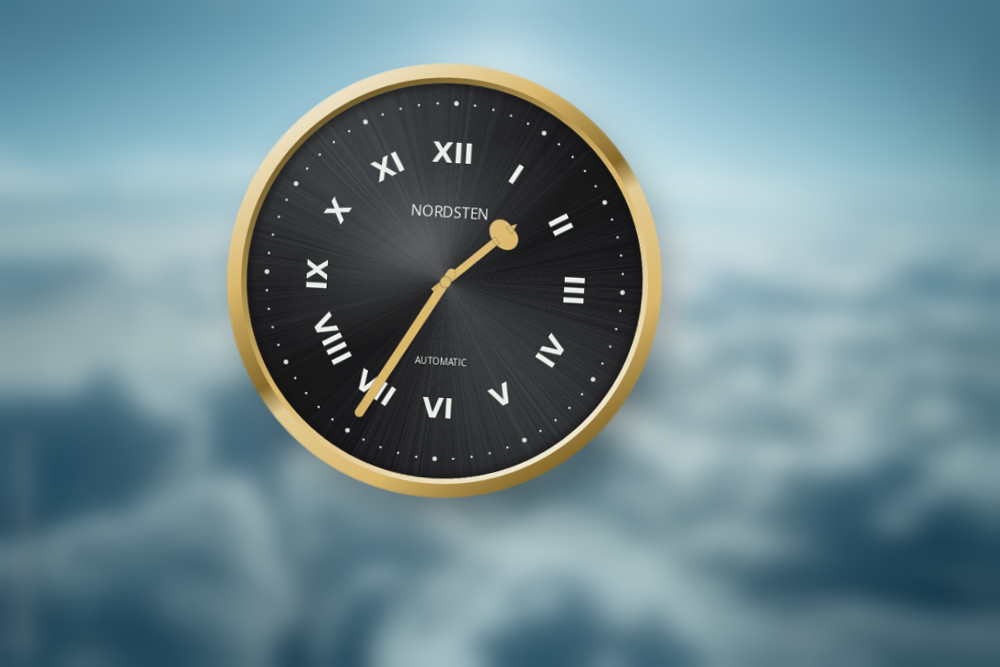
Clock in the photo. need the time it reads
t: 1:35
